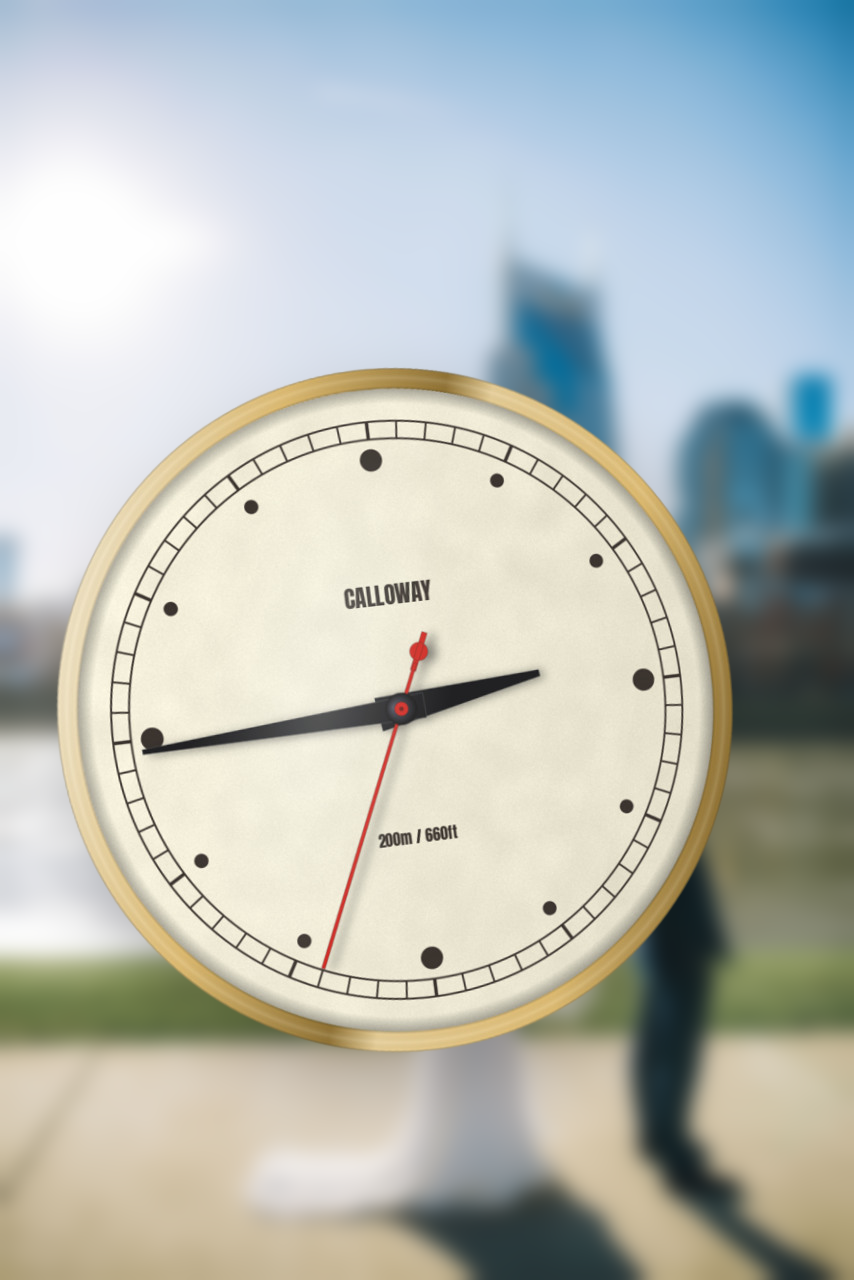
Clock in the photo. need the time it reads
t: 2:44:34
